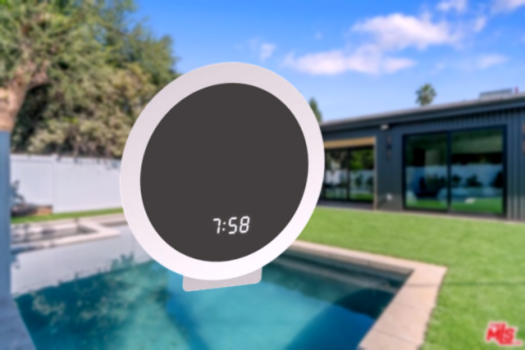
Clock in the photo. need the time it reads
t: 7:58
